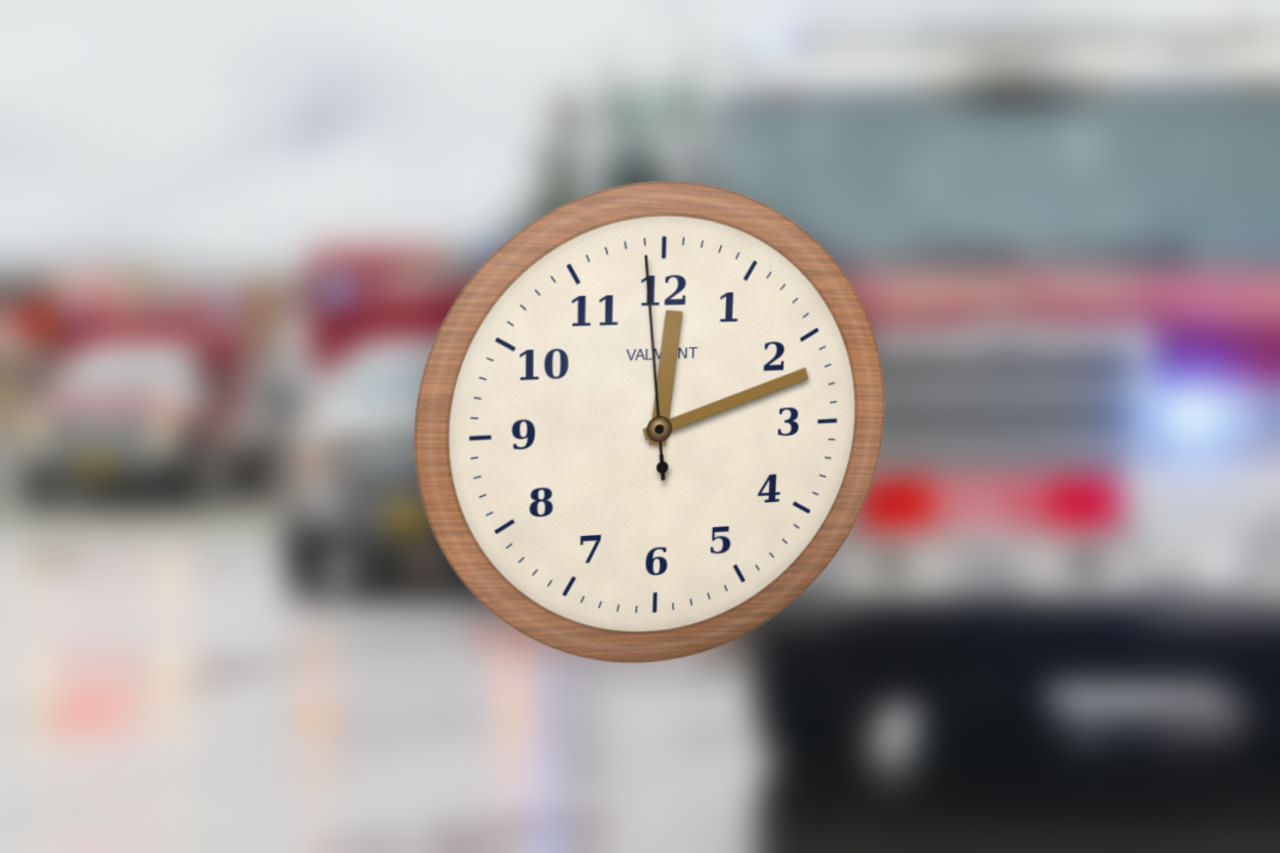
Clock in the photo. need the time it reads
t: 12:11:59
